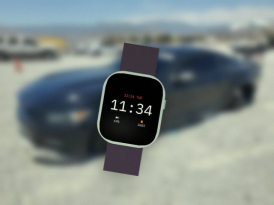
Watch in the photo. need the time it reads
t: 11:34
